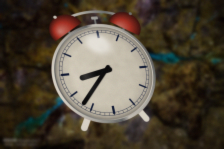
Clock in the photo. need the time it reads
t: 8:37
